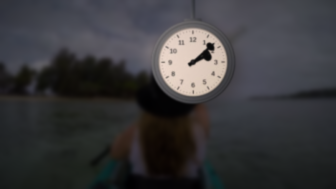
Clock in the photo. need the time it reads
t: 2:08
